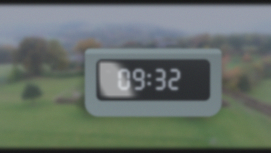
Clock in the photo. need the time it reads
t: 9:32
